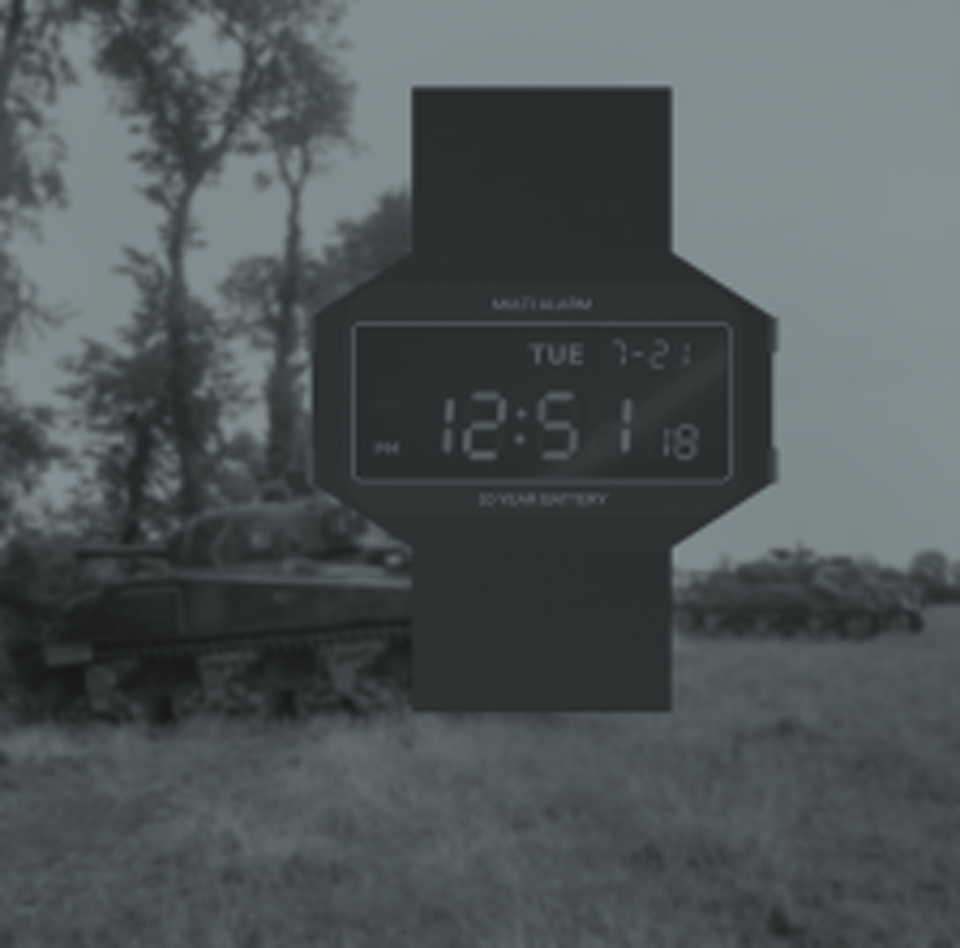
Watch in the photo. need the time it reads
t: 12:51:18
